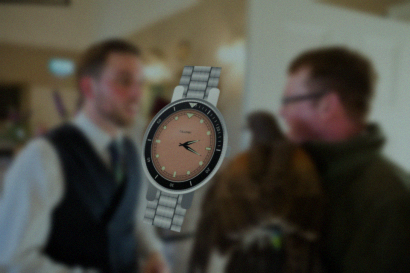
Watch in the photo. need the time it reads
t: 2:18
